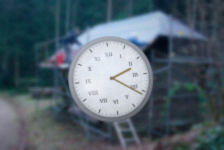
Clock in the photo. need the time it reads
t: 2:21
